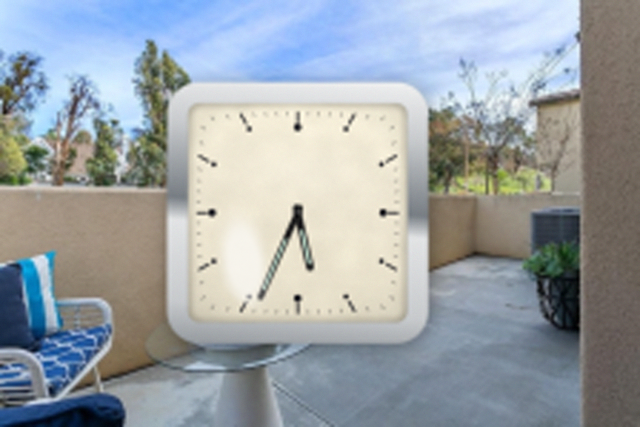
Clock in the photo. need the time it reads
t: 5:34
